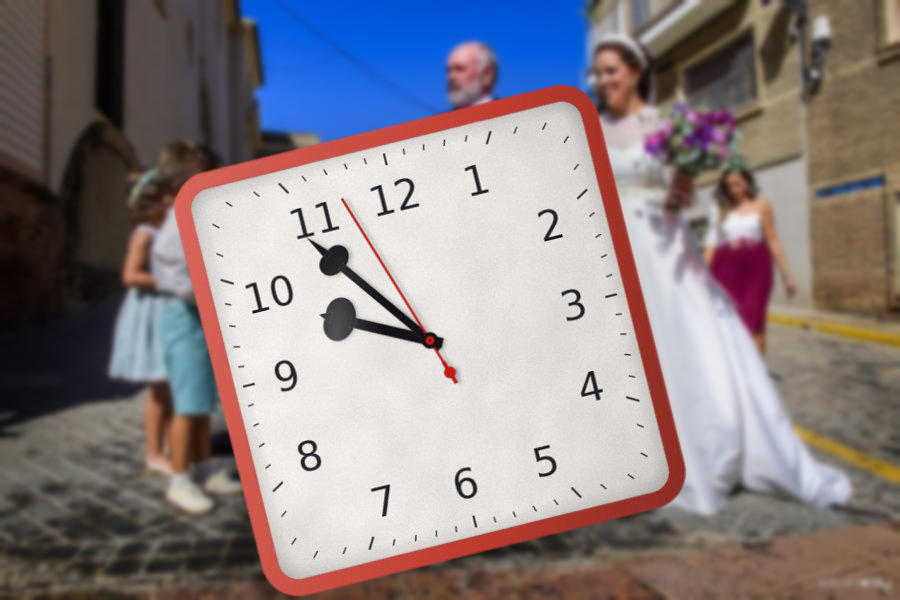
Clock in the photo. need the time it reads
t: 9:53:57
